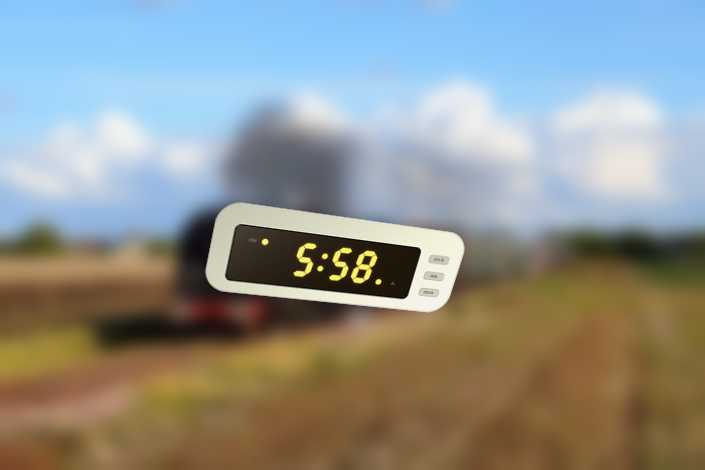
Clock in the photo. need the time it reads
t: 5:58
